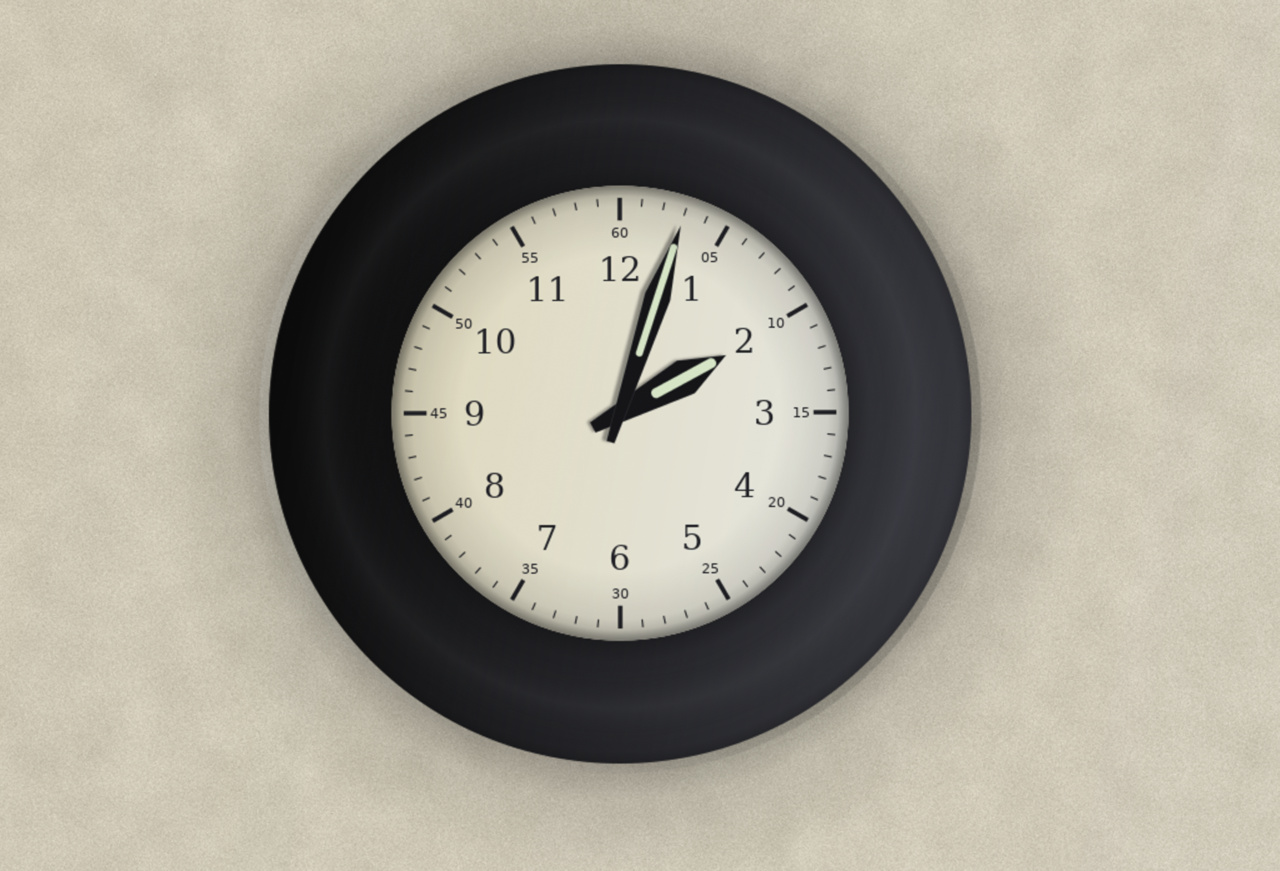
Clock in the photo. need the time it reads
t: 2:03
